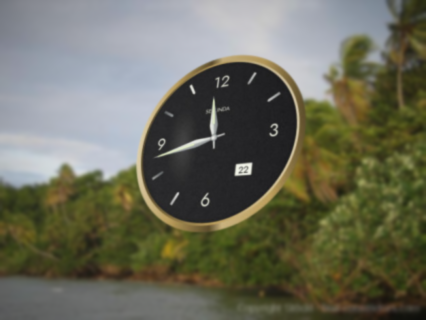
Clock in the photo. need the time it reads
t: 11:43
